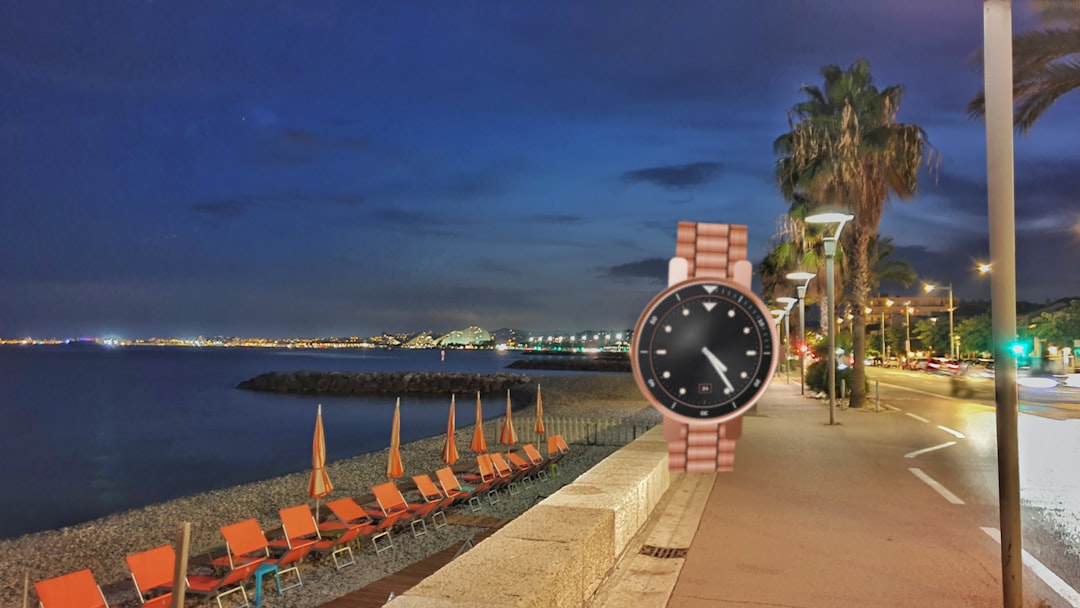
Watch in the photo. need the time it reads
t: 4:24
